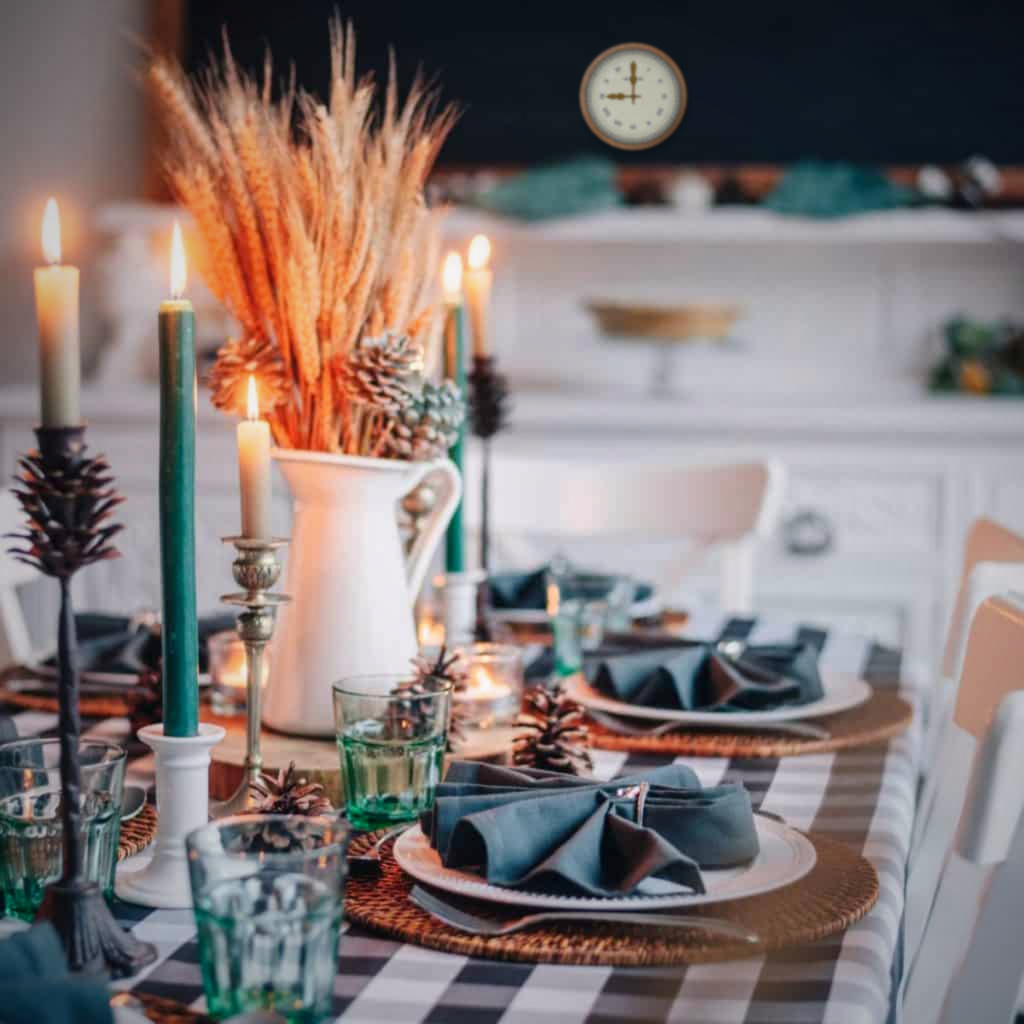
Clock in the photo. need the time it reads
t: 9:00
